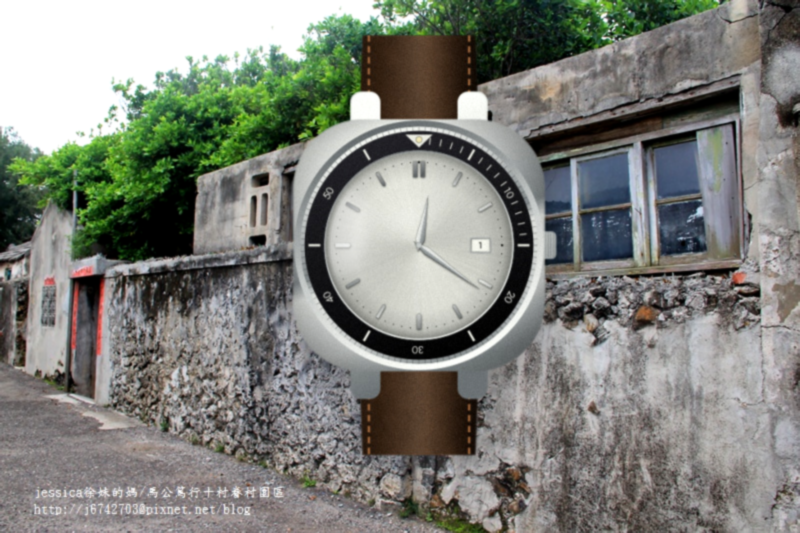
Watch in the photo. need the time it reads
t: 12:21
